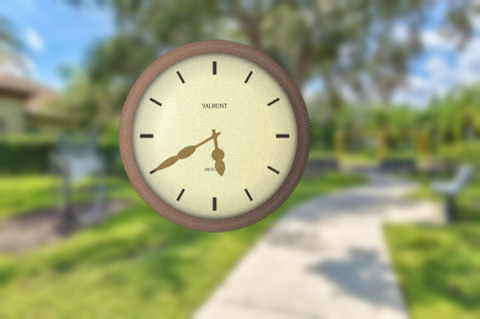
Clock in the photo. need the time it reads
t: 5:40
